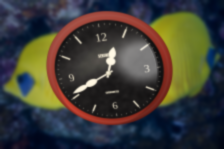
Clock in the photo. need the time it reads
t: 12:41
